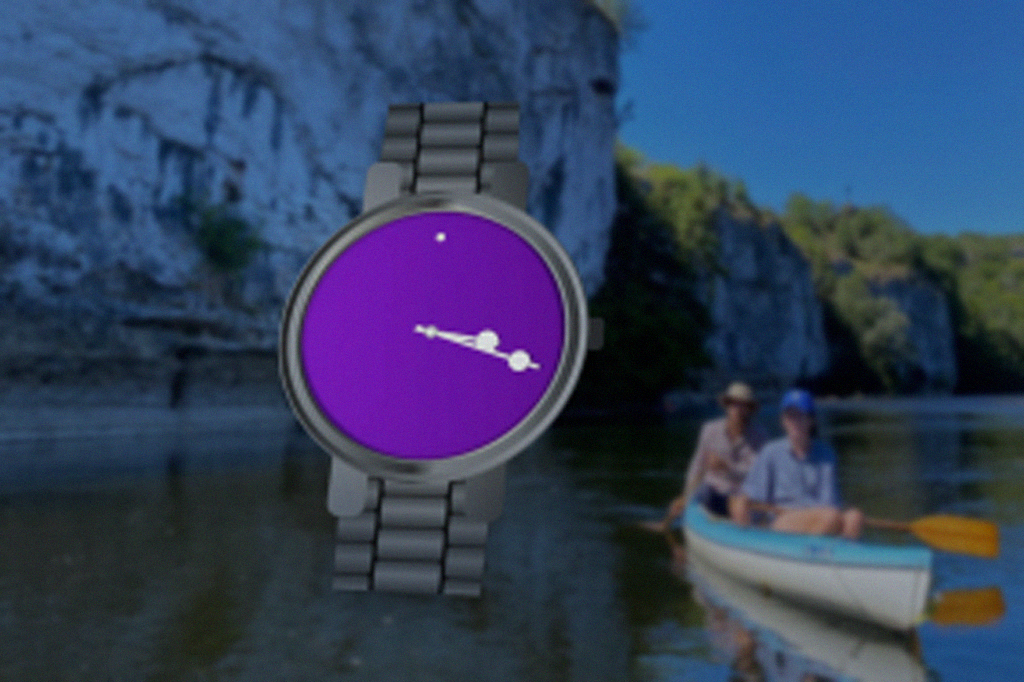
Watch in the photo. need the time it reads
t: 3:18
